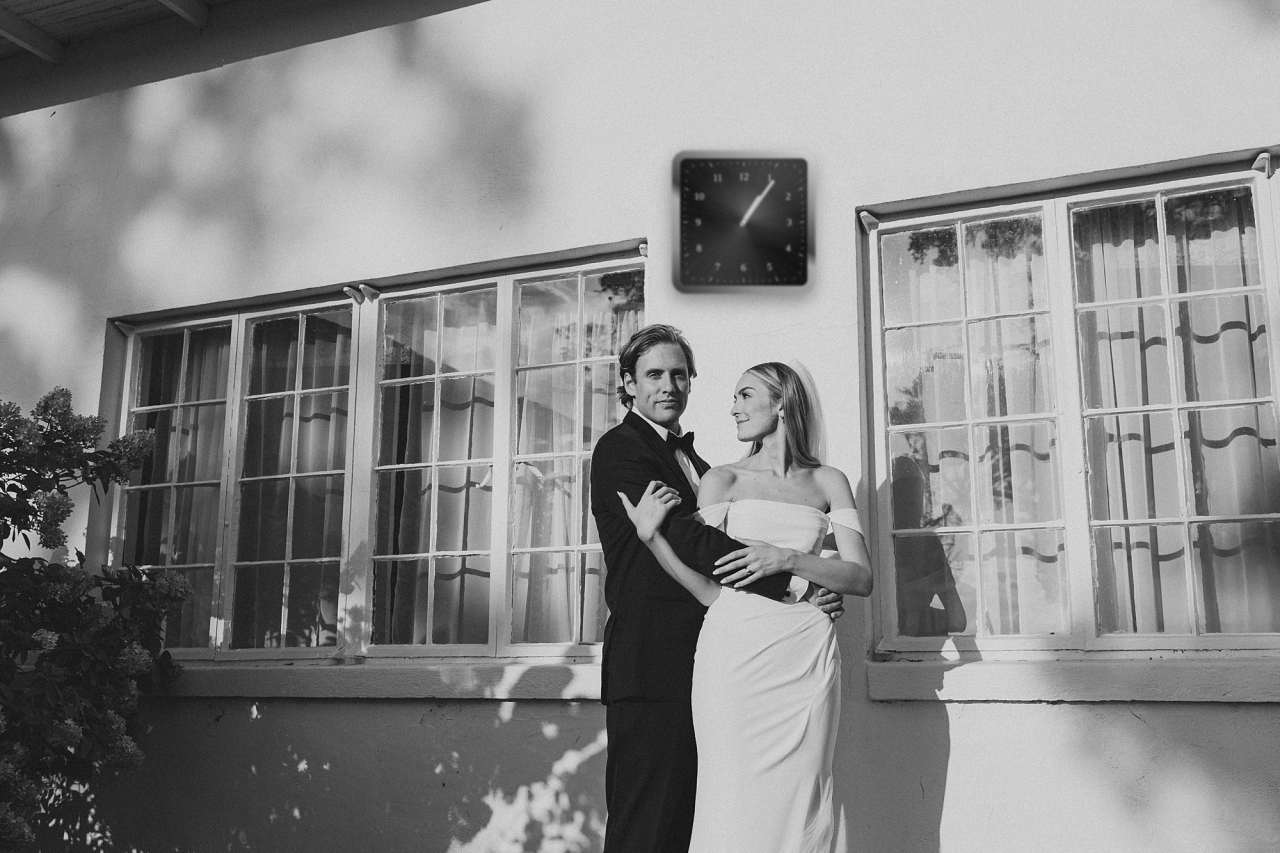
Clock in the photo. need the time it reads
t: 1:06
